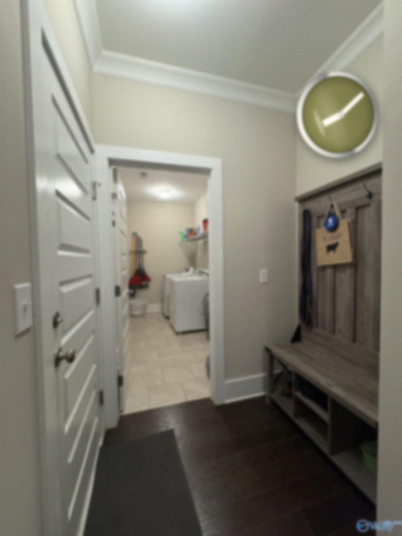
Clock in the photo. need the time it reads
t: 8:08
